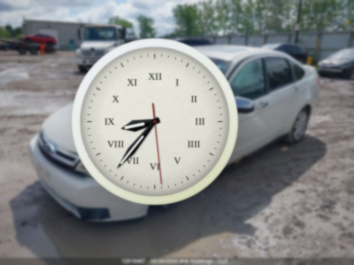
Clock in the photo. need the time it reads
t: 8:36:29
